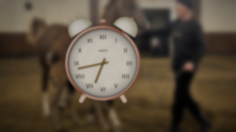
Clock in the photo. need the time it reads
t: 6:43
